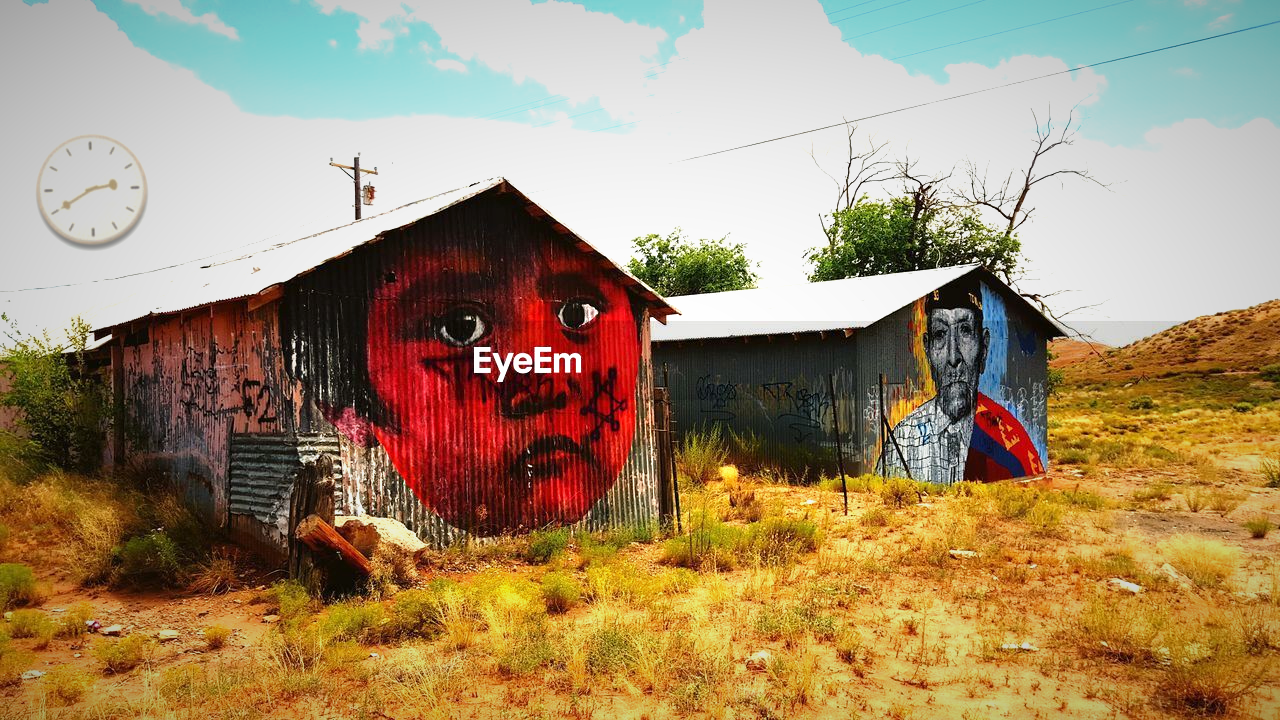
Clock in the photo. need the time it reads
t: 2:40
